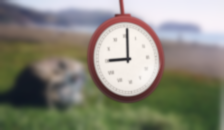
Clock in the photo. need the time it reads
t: 9:01
